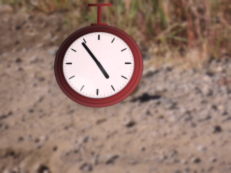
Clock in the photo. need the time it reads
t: 4:54
